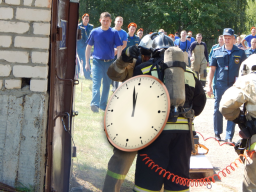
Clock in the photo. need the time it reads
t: 11:58
